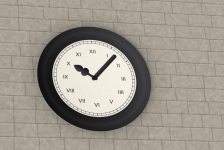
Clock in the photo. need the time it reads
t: 10:07
